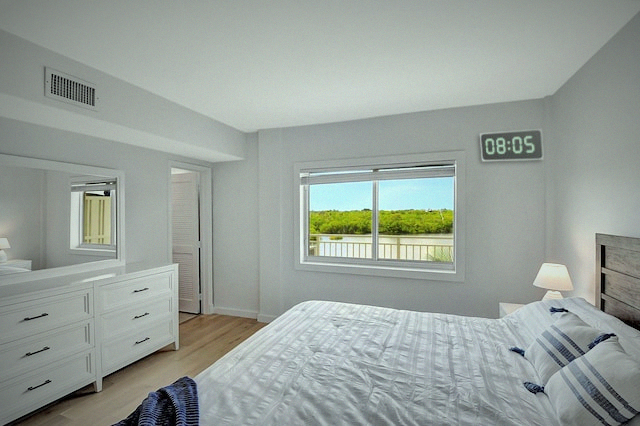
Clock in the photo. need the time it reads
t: 8:05
